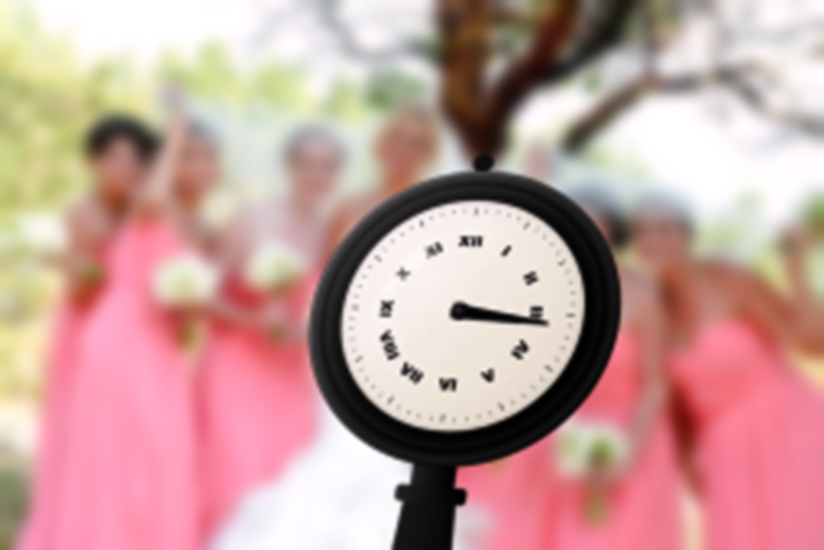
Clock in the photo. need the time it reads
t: 3:16
